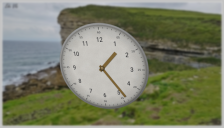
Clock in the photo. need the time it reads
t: 1:24
